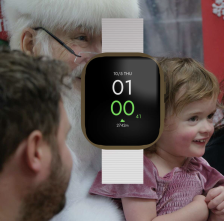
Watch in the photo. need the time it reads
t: 1:00
